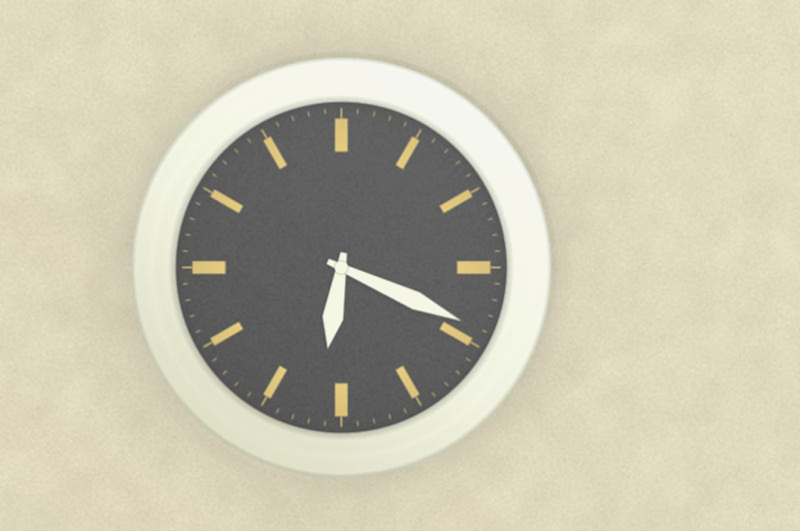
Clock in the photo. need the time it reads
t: 6:19
